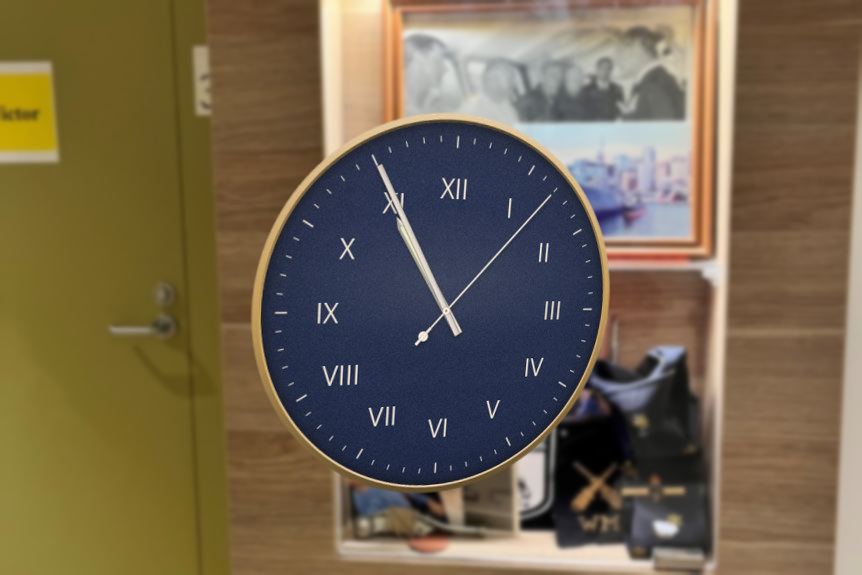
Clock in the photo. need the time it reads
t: 10:55:07
